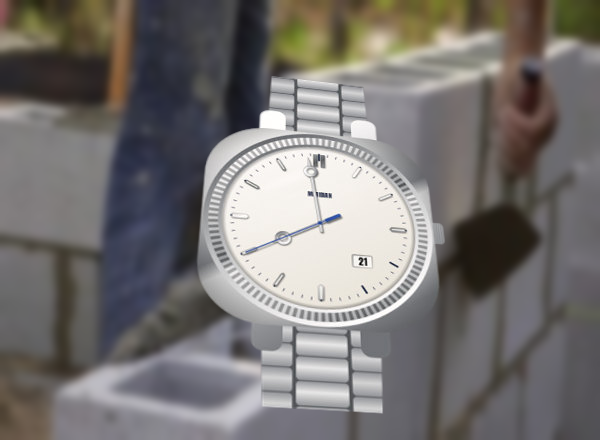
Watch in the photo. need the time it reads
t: 7:58:40
